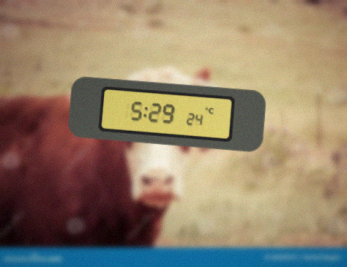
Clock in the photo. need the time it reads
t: 5:29
